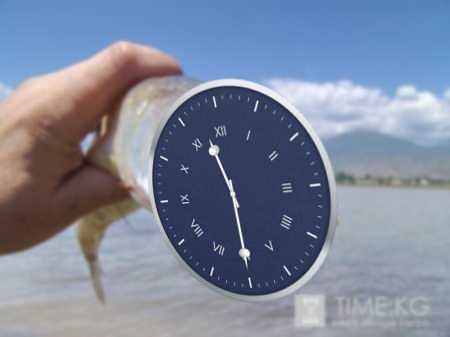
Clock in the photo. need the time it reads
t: 11:30
